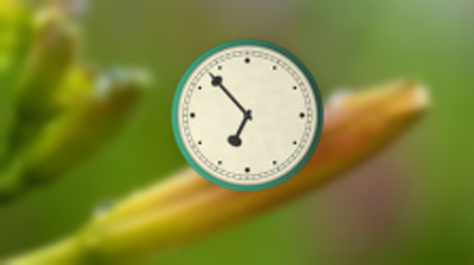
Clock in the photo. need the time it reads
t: 6:53
